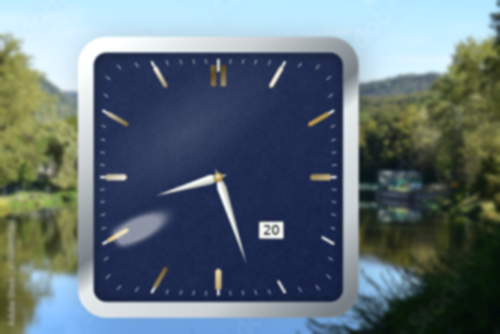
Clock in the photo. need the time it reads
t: 8:27
